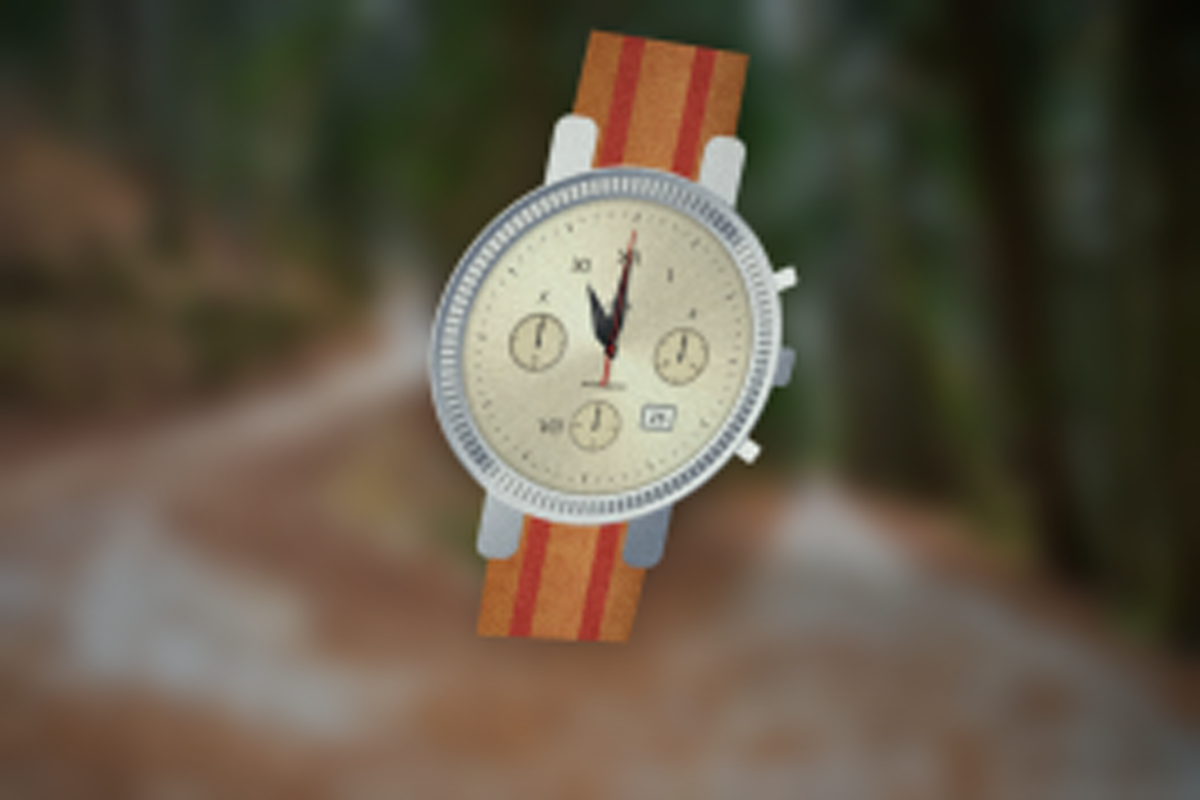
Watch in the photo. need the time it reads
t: 11:00
